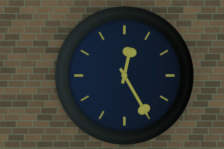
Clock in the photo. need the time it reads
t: 12:25
